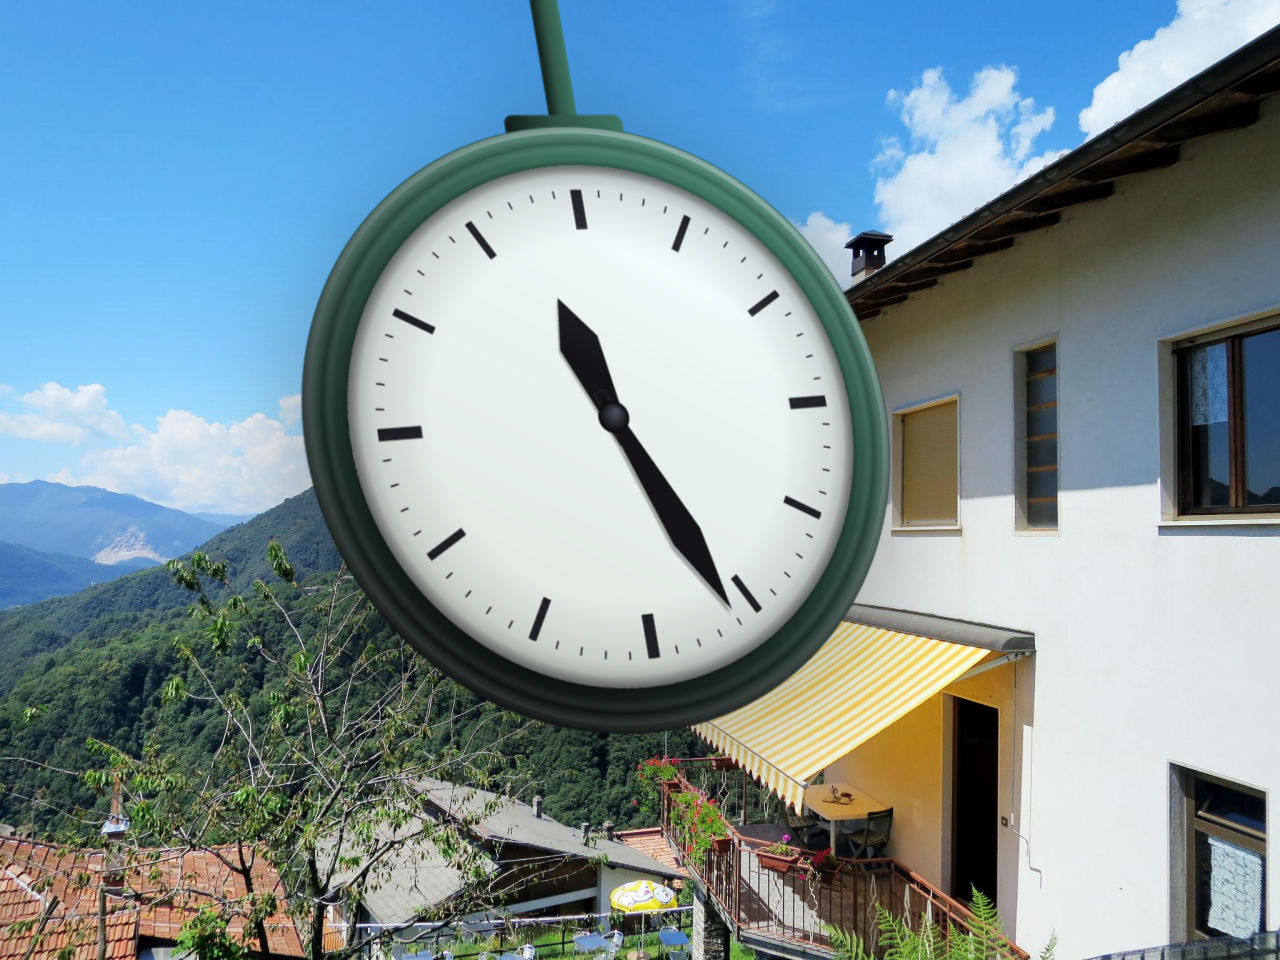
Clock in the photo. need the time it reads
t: 11:26
